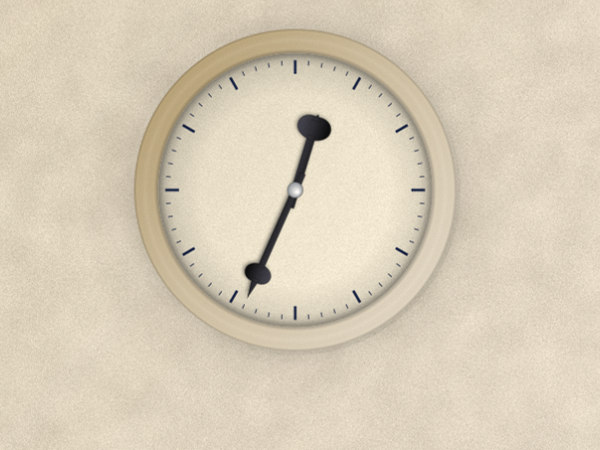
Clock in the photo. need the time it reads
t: 12:34
